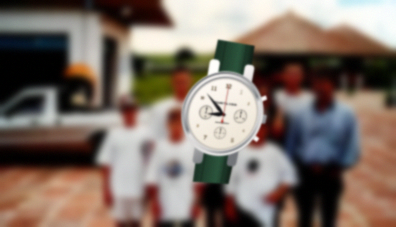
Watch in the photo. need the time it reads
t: 8:52
